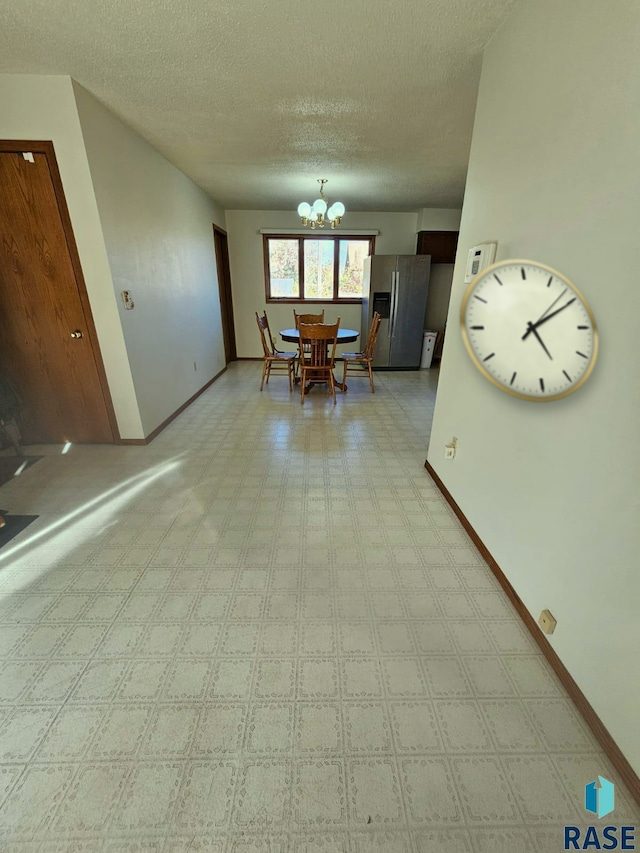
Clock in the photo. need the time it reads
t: 5:10:08
